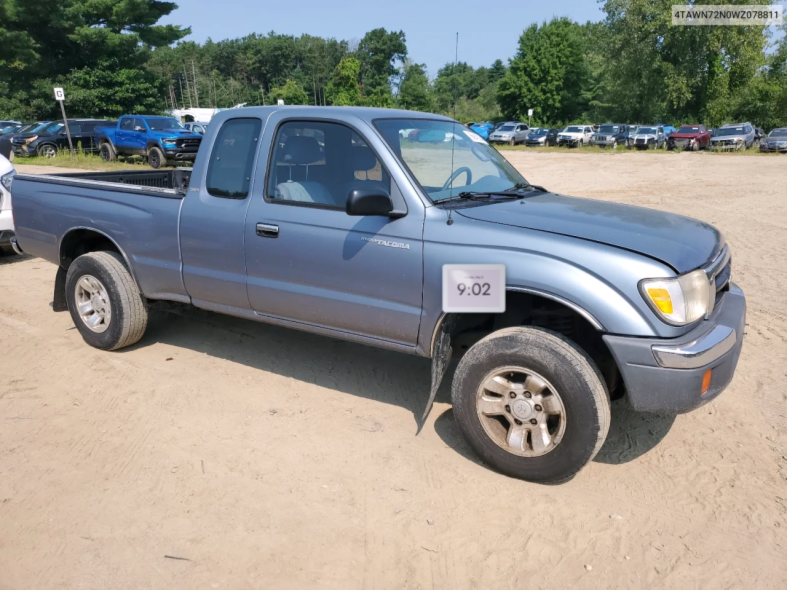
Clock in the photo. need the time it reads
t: 9:02
